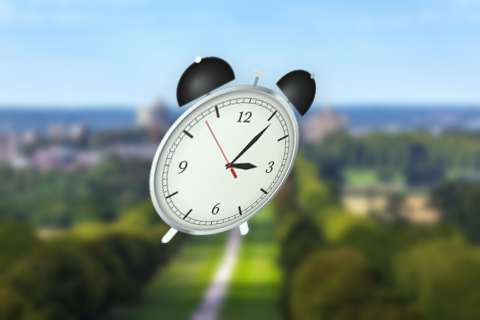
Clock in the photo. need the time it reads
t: 3:05:53
